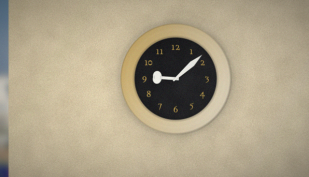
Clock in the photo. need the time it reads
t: 9:08
